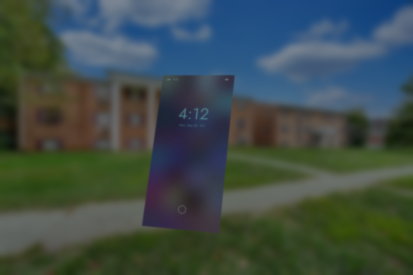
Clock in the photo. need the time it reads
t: 4:12
